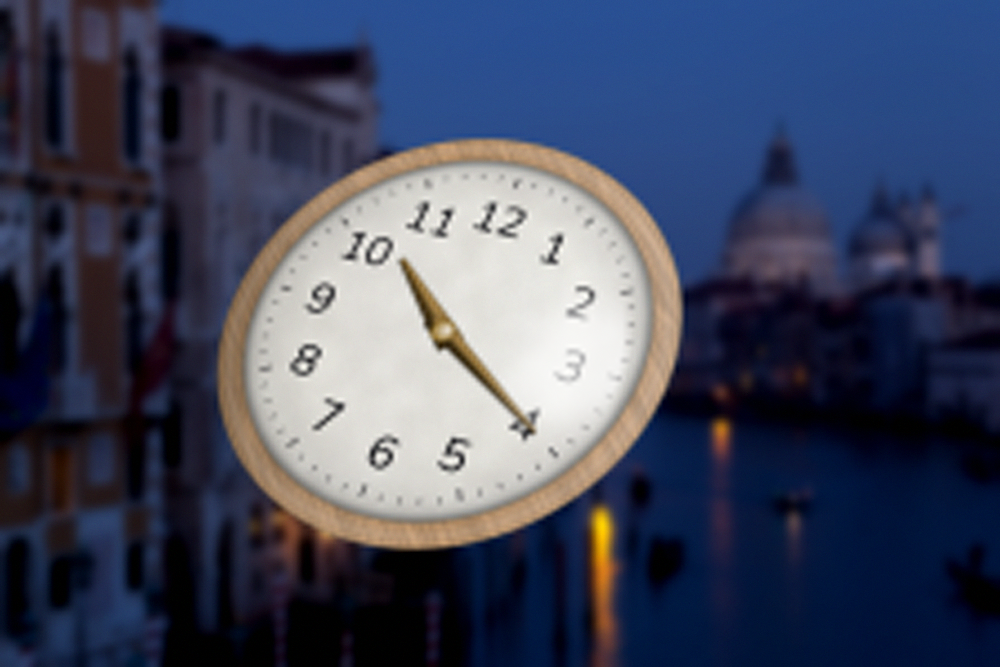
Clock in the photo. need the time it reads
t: 10:20
